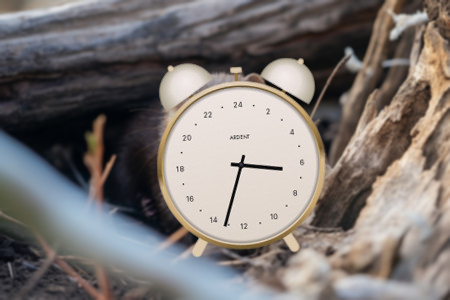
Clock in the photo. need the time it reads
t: 6:33
